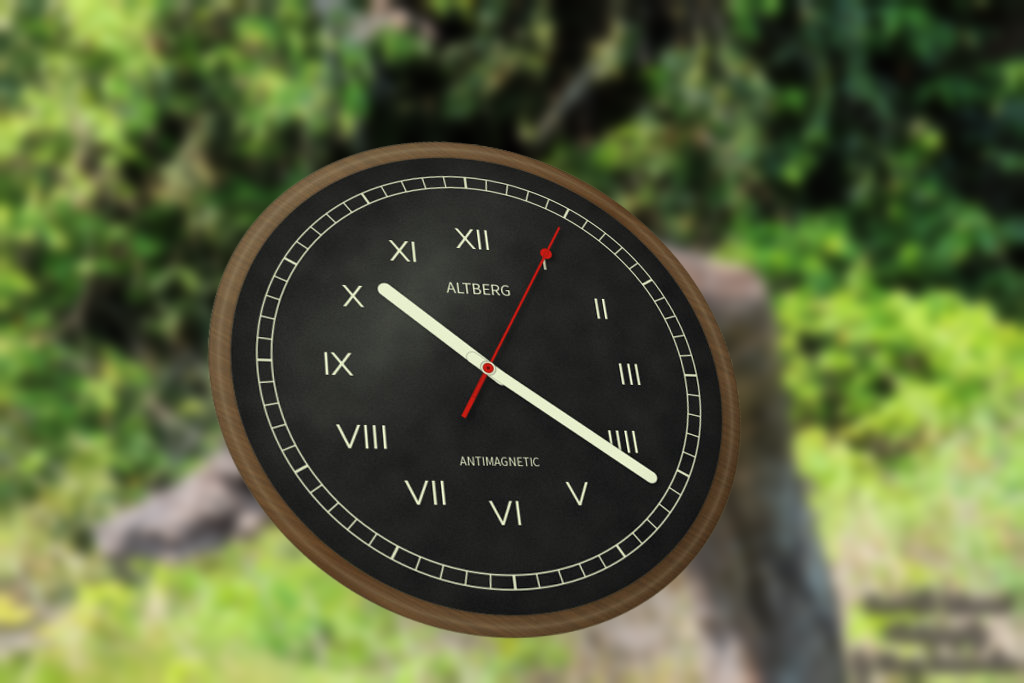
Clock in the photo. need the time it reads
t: 10:21:05
